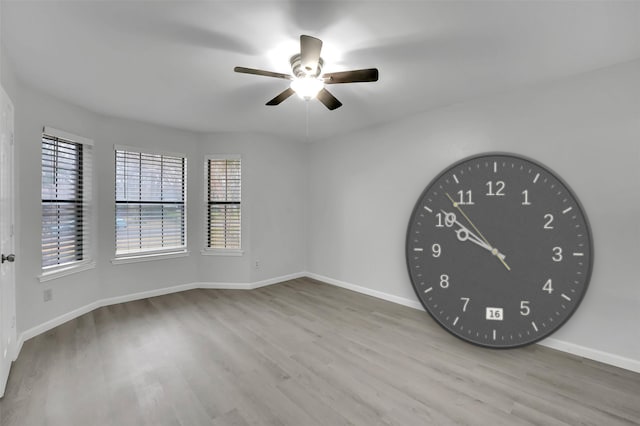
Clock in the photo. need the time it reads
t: 9:50:53
